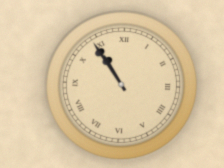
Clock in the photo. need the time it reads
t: 10:54
